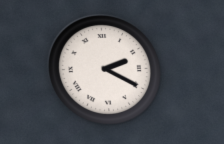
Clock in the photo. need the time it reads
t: 2:20
